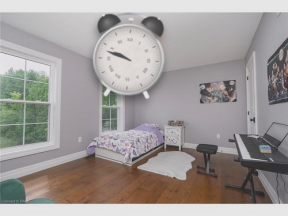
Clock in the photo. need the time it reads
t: 9:48
